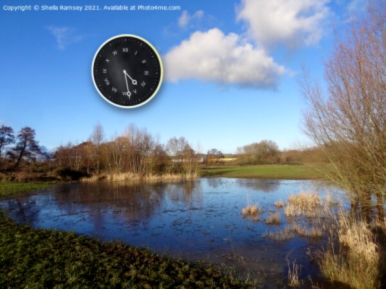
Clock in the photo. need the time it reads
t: 4:28
